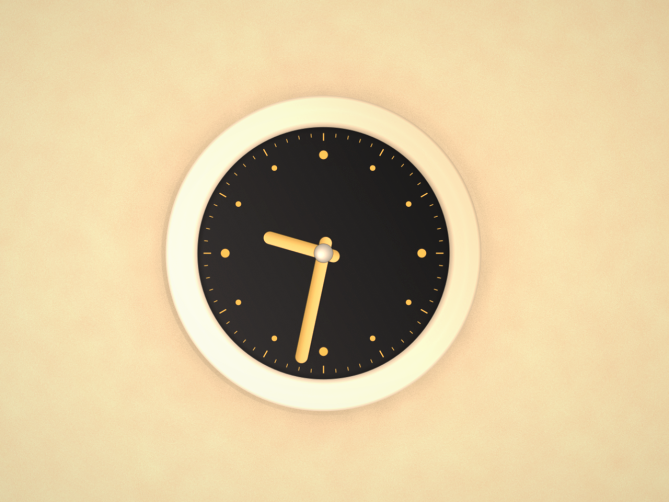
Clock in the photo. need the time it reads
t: 9:32
